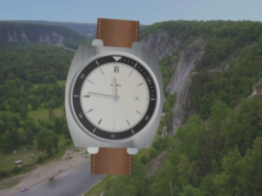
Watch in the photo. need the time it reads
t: 11:46
